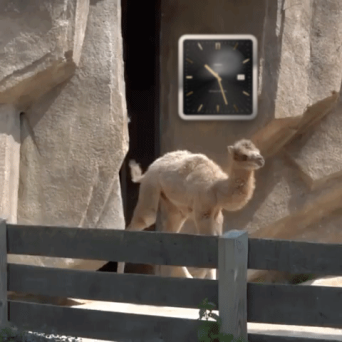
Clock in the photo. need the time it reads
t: 10:27
